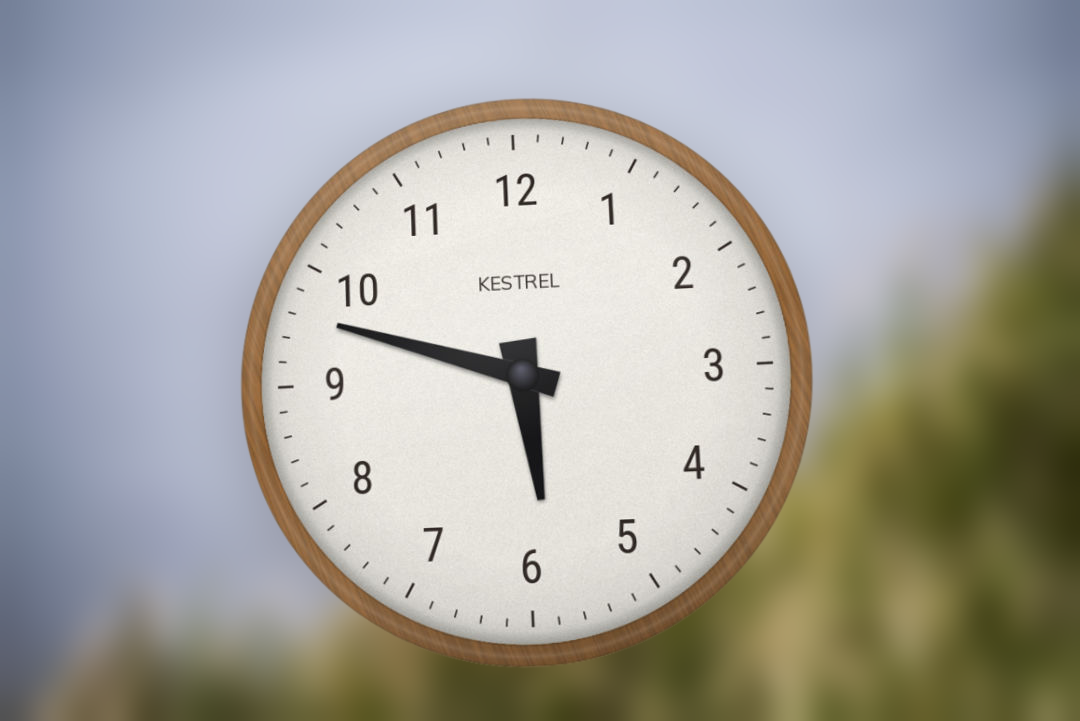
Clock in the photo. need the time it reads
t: 5:48
